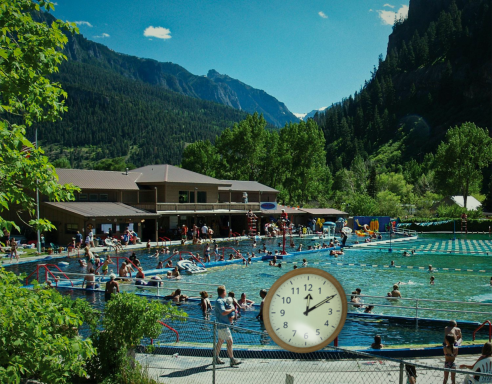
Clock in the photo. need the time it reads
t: 12:10
